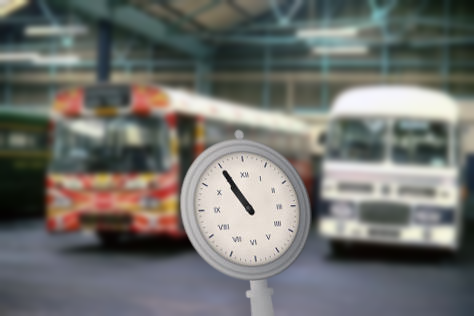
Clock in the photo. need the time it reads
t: 10:55
